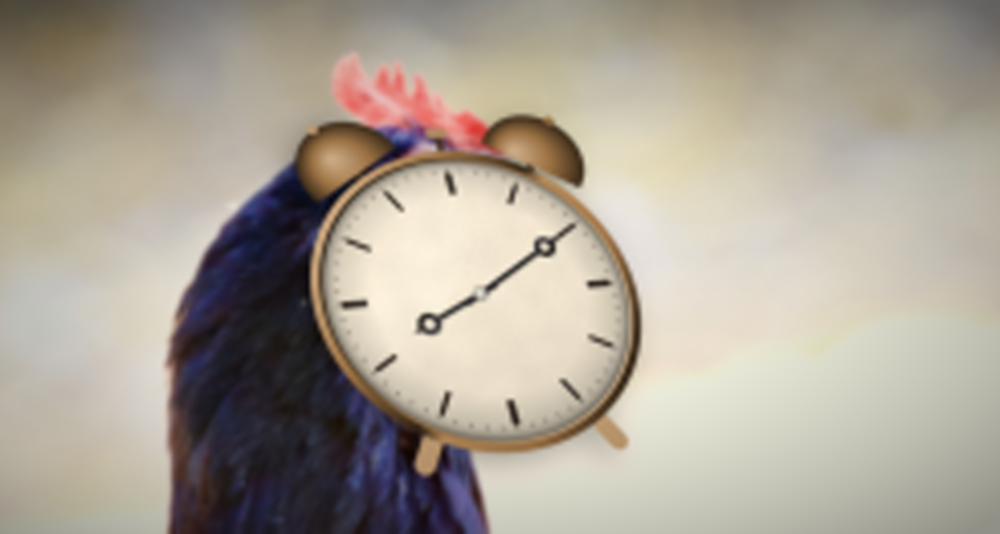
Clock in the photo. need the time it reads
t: 8:10
